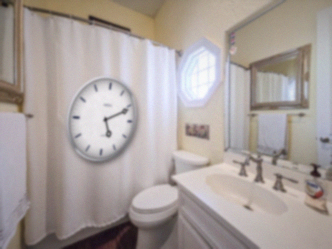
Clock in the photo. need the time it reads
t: 5:11
